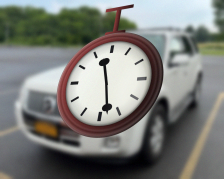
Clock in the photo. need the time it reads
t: 11:28
